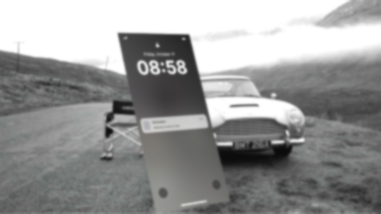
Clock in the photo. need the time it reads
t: 8:58
